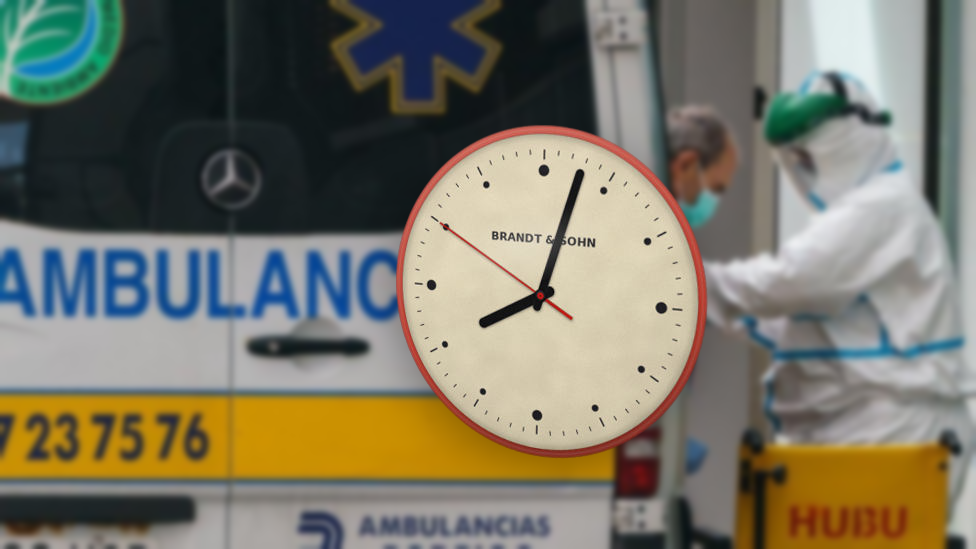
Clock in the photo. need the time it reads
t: 8:02:50
